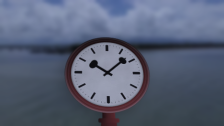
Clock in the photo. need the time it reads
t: 10:08
